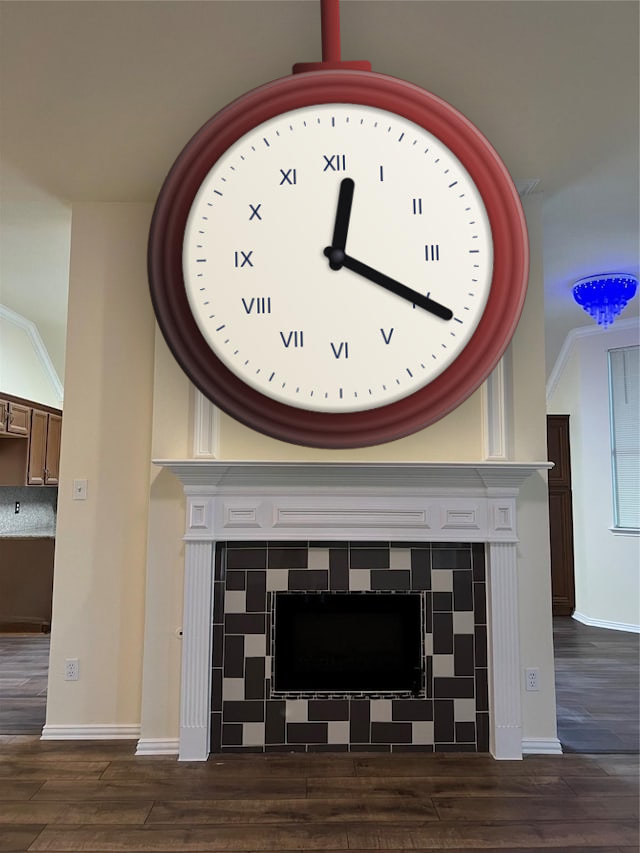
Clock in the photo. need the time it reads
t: 12:20
